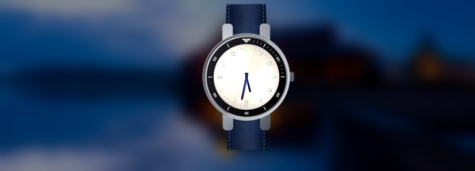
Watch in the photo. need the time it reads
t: 5:32
